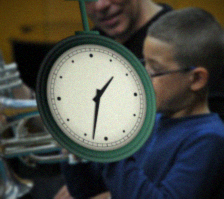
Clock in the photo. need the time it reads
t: 1:33
